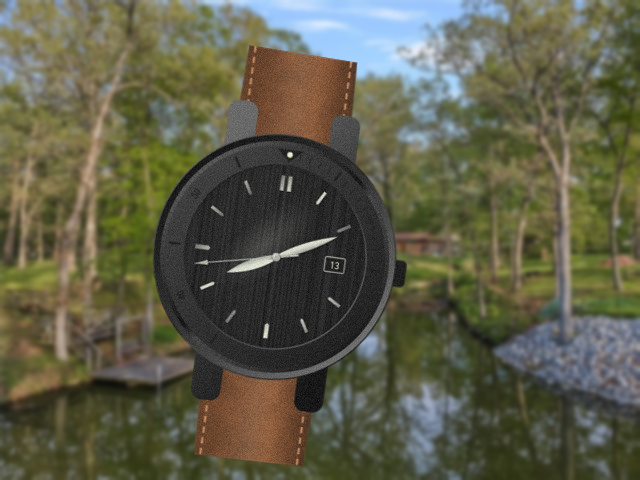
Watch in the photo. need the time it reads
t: 8:10:43
